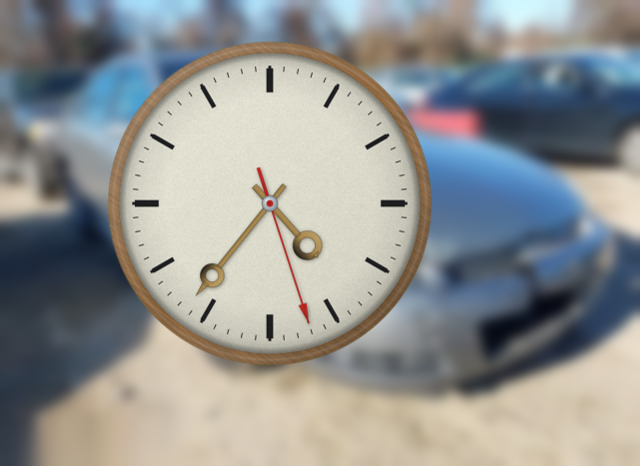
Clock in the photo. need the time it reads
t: 4:36:27
